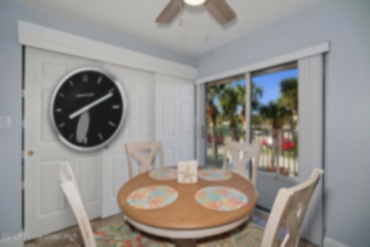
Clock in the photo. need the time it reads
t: 8:11
